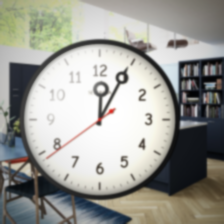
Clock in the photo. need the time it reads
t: 12:04:39
